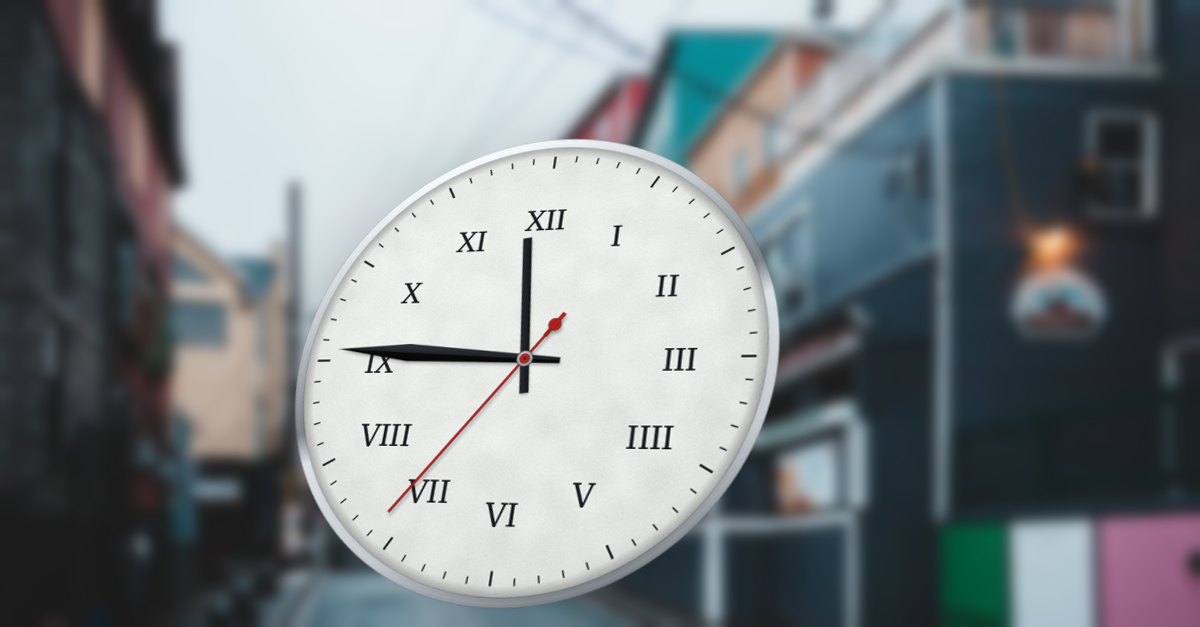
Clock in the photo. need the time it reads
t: 11:45:36
